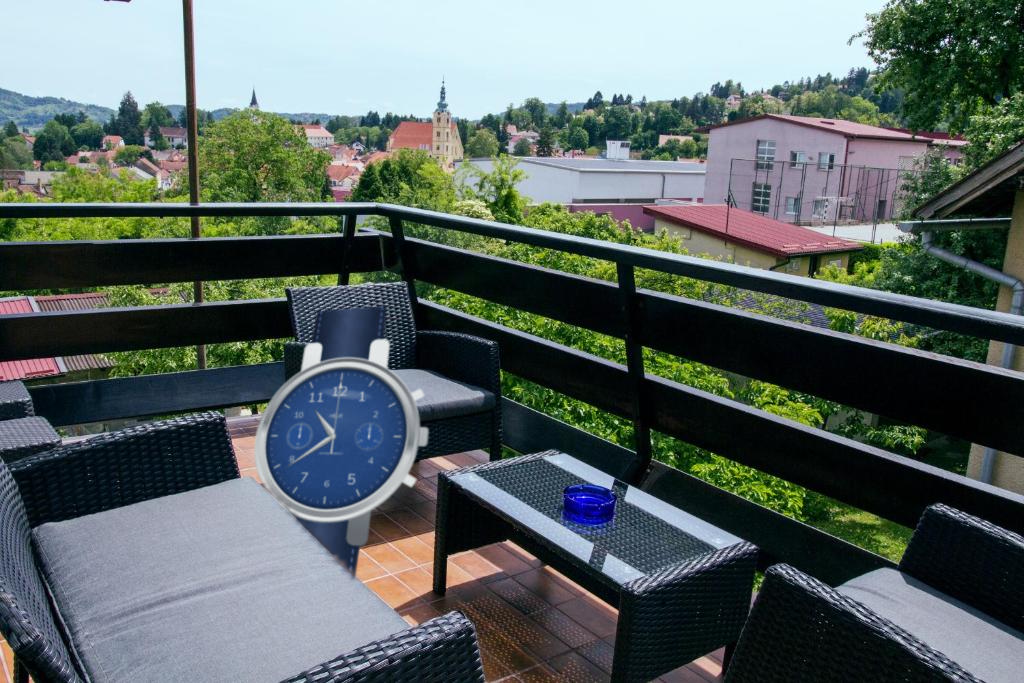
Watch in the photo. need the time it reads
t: 10:39
